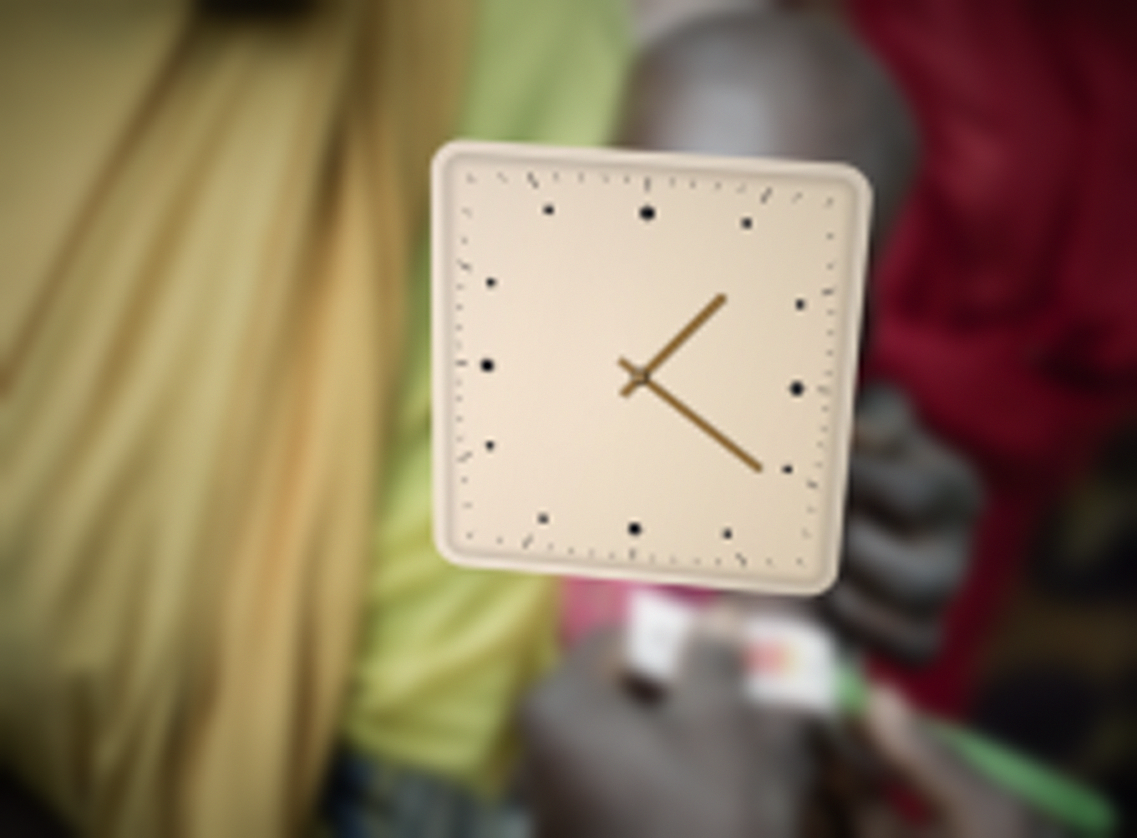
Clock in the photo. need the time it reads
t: 1:21
